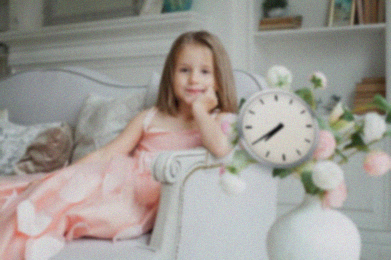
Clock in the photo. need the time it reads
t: 7:40
